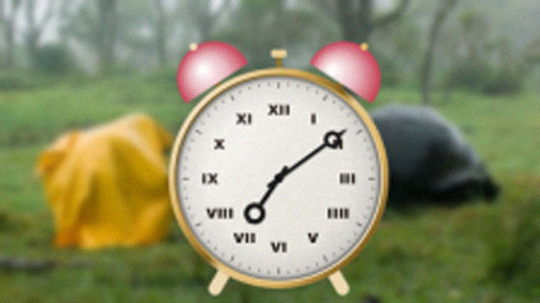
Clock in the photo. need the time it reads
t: 7:09
